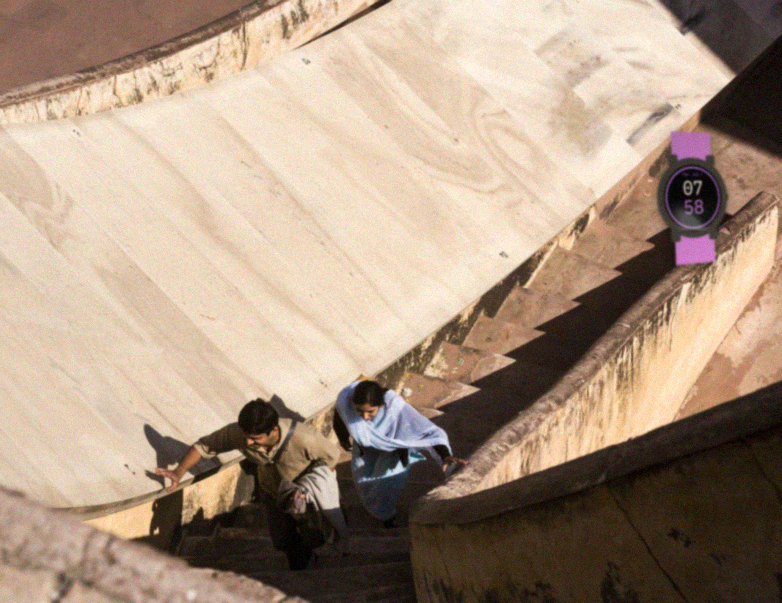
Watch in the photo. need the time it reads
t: 7:58
